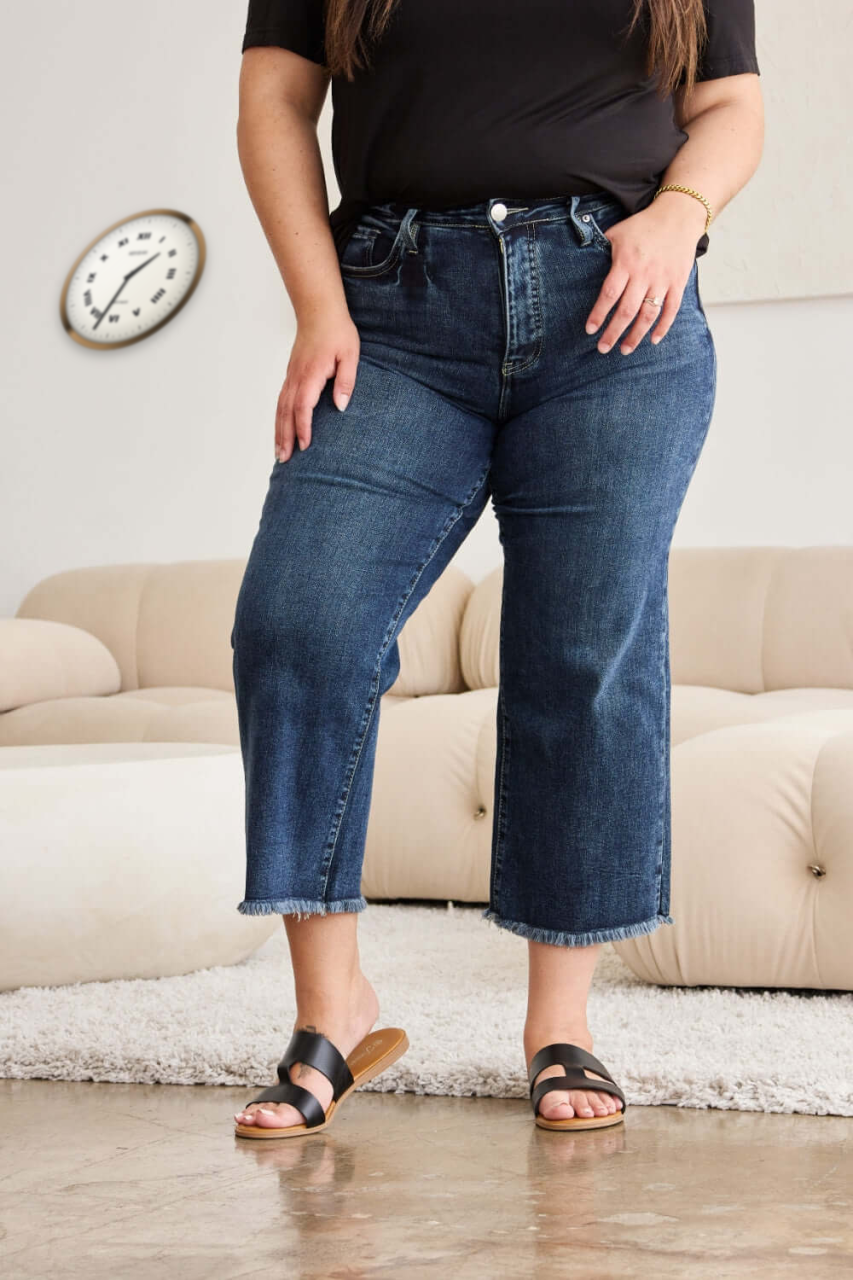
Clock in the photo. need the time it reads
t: 1:33
